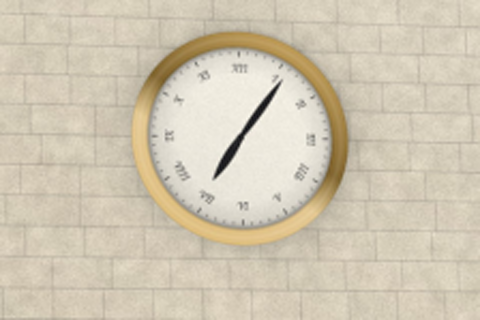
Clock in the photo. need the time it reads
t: 7:06
